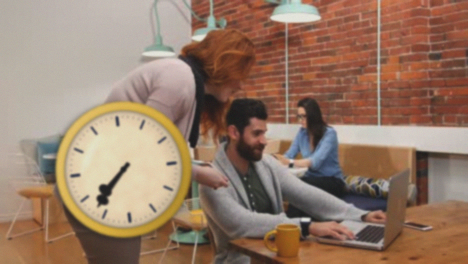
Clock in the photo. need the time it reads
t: 7:37
